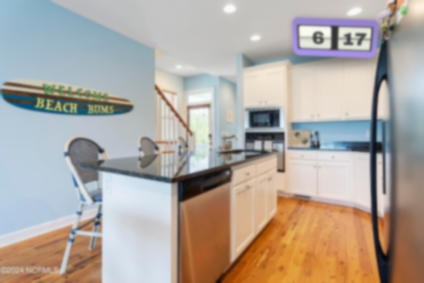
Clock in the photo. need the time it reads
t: 6:17
